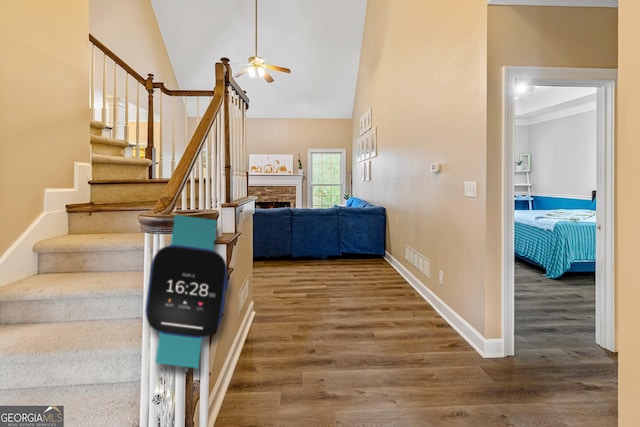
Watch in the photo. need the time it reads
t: 16:28
